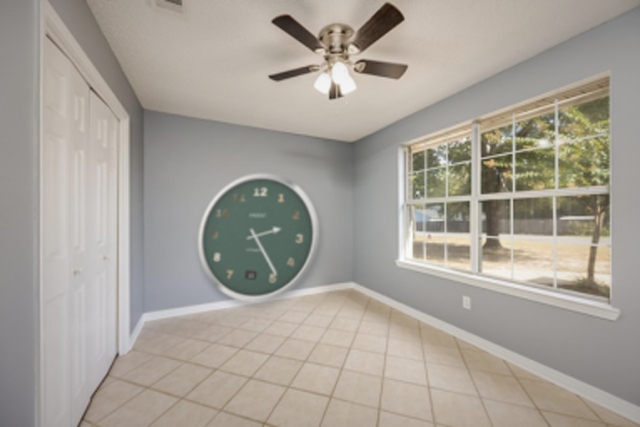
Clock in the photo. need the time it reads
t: 2:24
